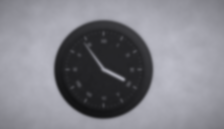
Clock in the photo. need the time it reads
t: 3:54
